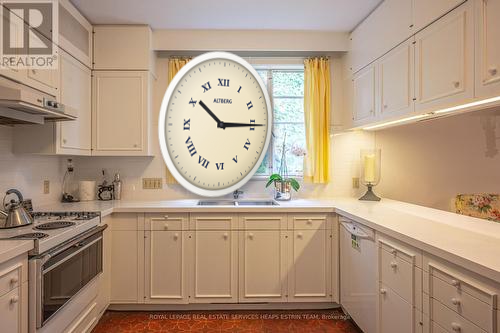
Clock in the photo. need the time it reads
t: 10:15
